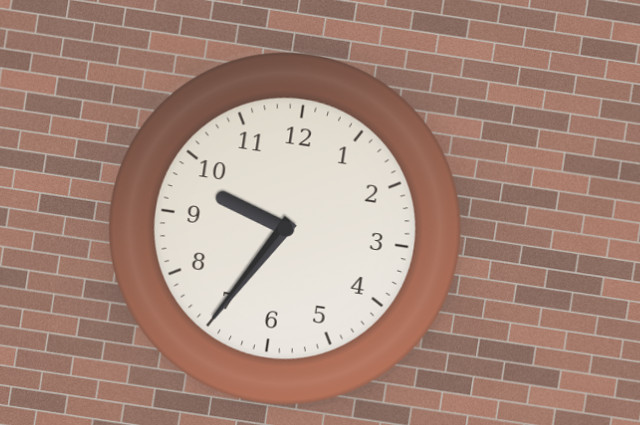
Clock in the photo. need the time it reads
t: 9:35
